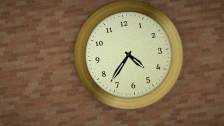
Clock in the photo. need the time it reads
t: 4:37
